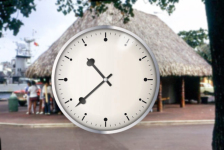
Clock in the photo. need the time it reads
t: 10:38
